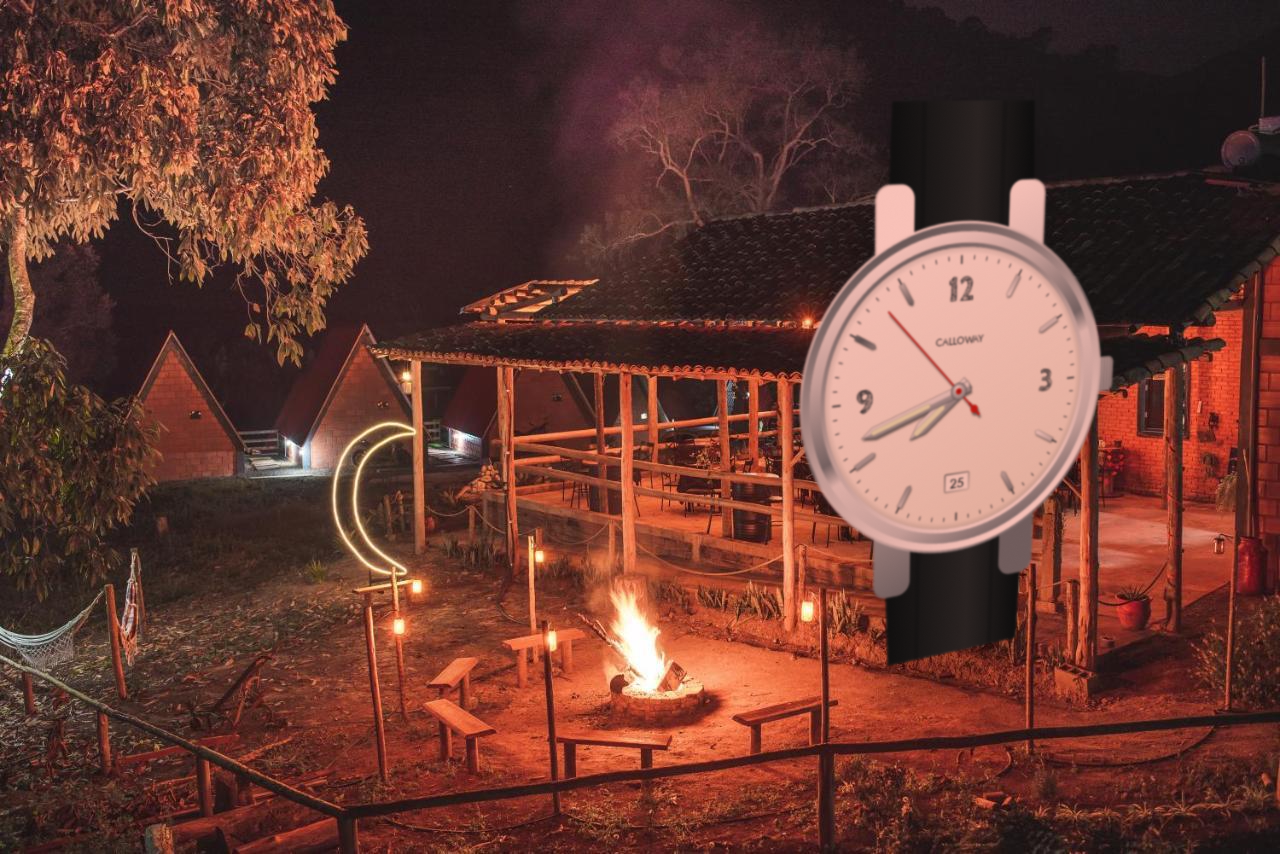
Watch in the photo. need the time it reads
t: 7:41:53
